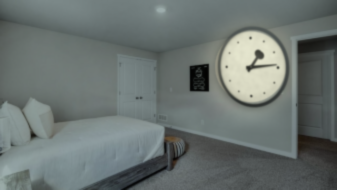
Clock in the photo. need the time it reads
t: 1:14
